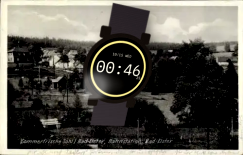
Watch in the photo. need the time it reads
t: 0:46
